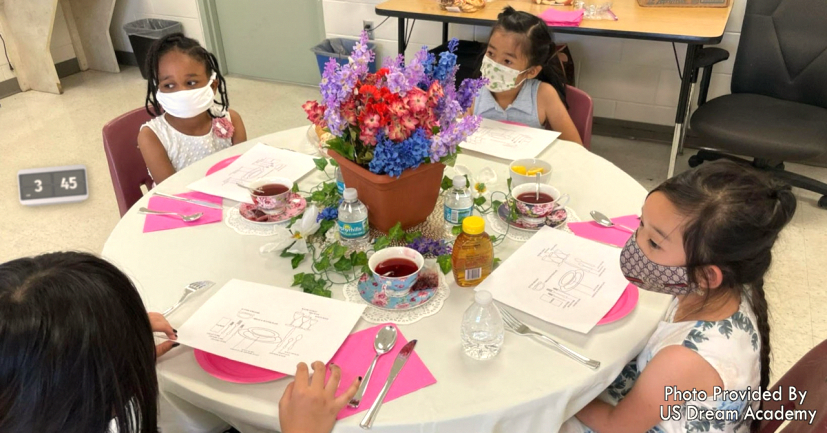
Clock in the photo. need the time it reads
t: 3:45
